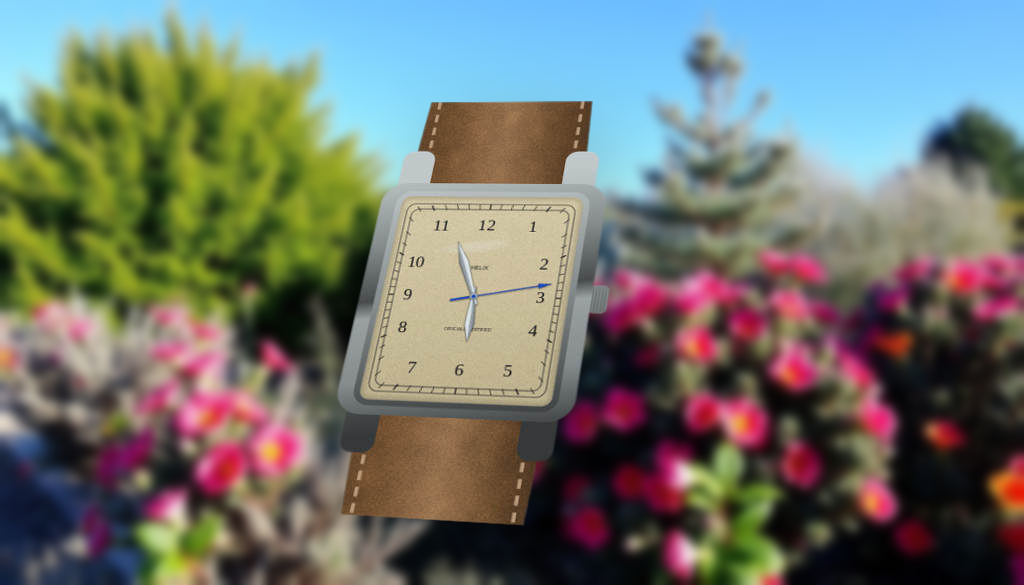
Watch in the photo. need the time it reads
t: 5:56:13
